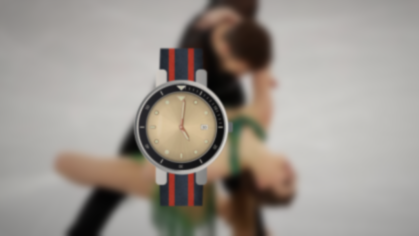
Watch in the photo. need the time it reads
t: 5:01
